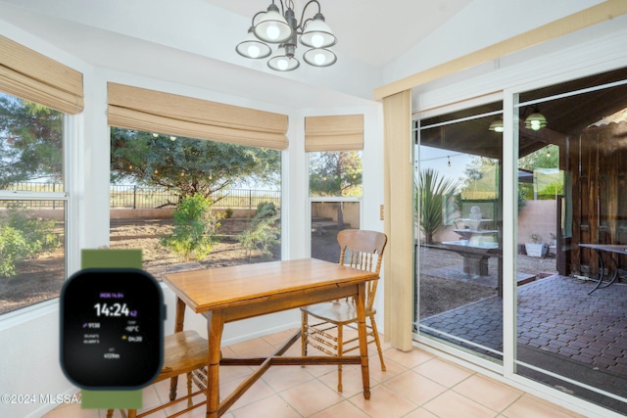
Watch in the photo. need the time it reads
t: 14:24
